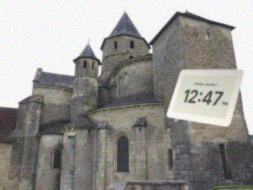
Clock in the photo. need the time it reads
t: 12:47
